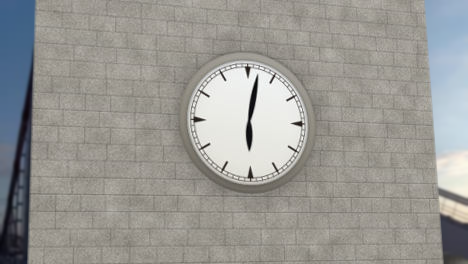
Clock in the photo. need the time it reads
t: 6:02
